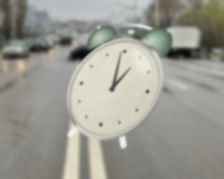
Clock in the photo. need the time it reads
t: 12:59
